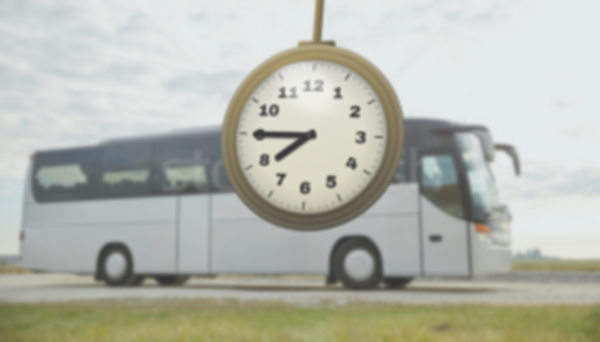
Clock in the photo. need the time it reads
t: 7:45
